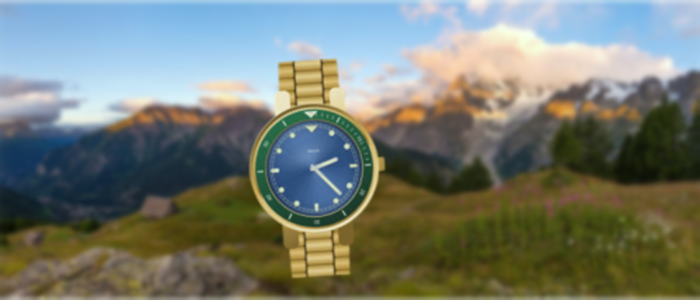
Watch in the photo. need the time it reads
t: 2:23
